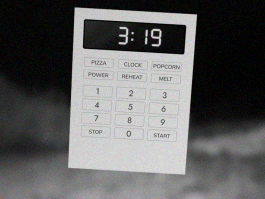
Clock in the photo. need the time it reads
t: 3:19
